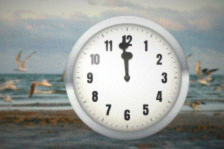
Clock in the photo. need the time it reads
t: 11:59
